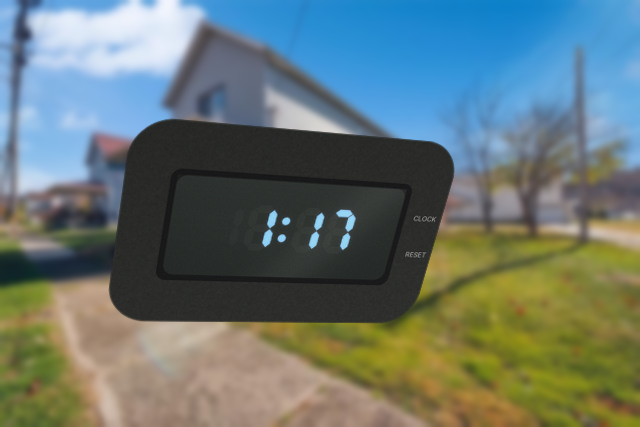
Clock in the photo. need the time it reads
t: 1:17
